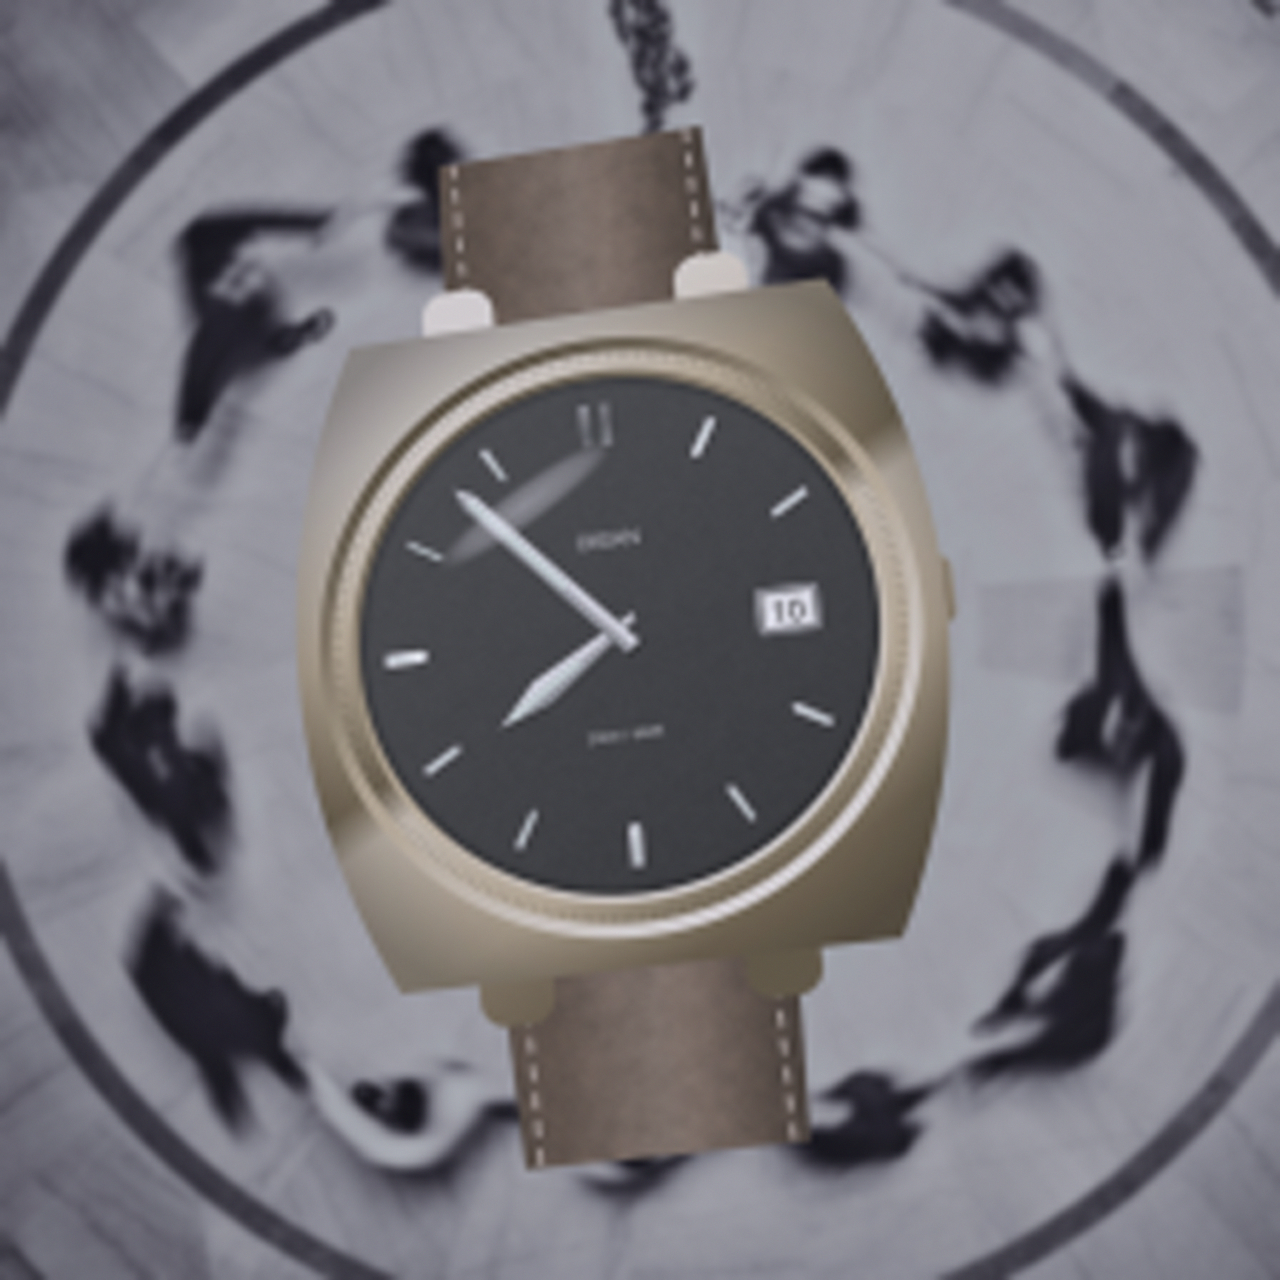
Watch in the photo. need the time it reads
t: 7:53
